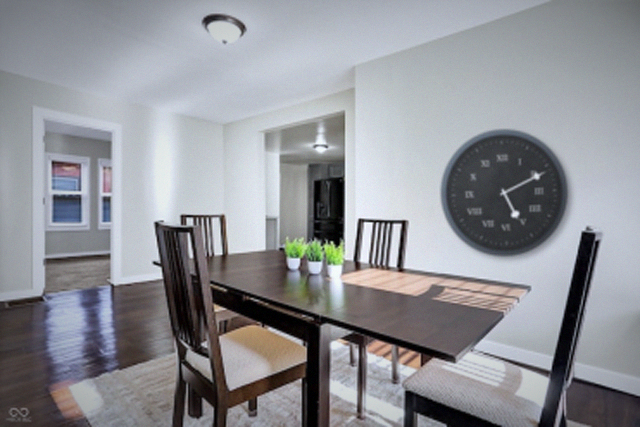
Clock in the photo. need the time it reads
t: 5:11
